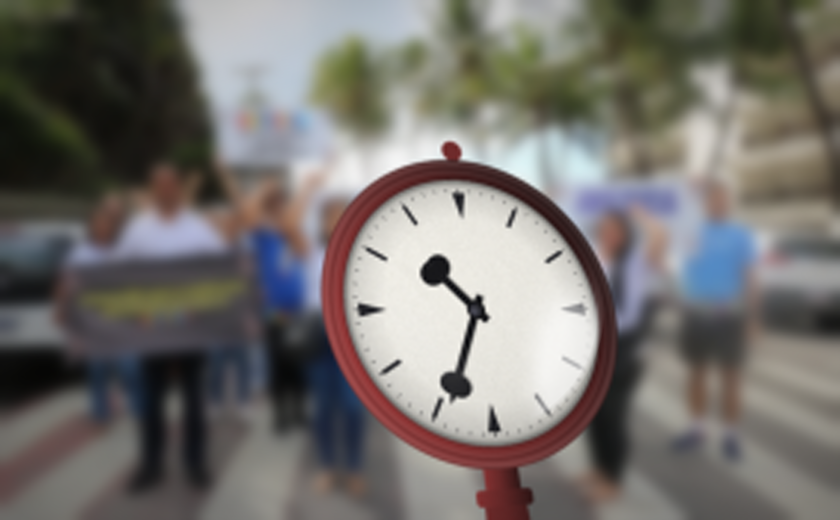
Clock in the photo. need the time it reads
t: 10:34
